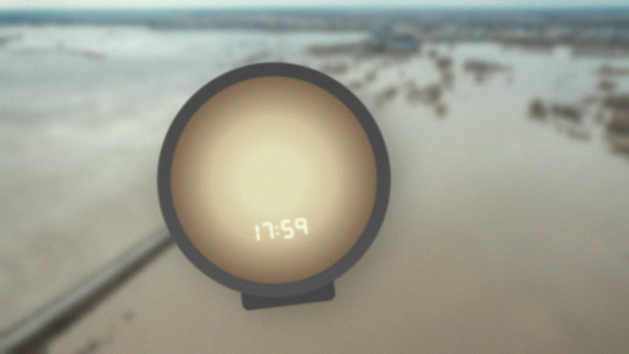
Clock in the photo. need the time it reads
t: 17:59
